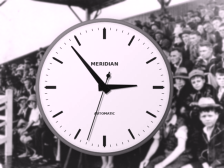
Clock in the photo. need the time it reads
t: 2:53:33
